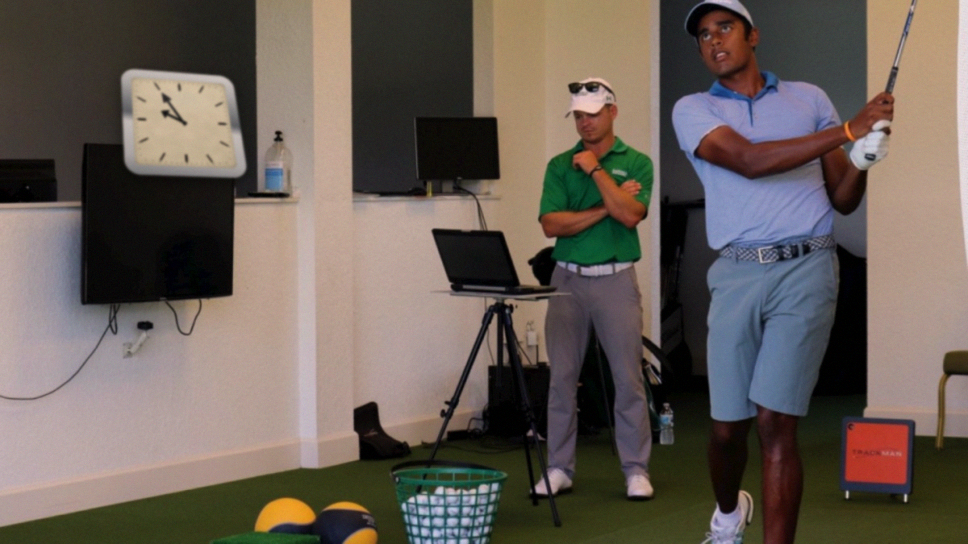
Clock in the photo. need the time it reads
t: 9:55
